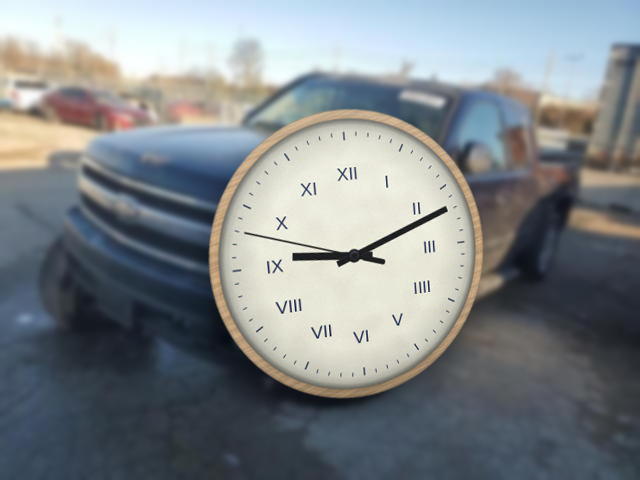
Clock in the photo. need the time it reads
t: 9:11:48
